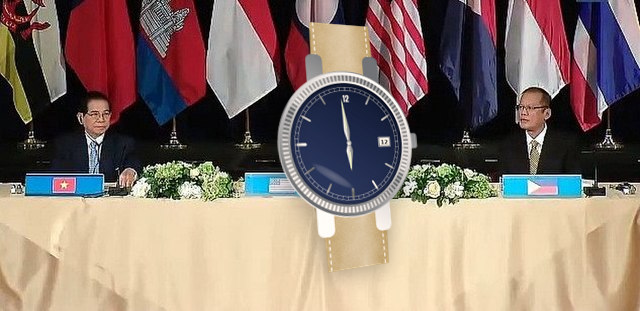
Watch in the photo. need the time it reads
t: 5:59
